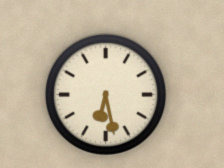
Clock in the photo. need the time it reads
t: 6:28
